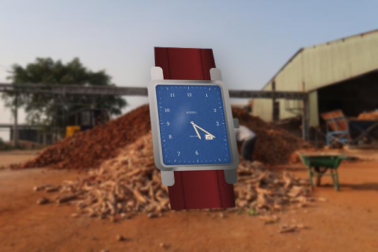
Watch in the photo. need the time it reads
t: 5:21
